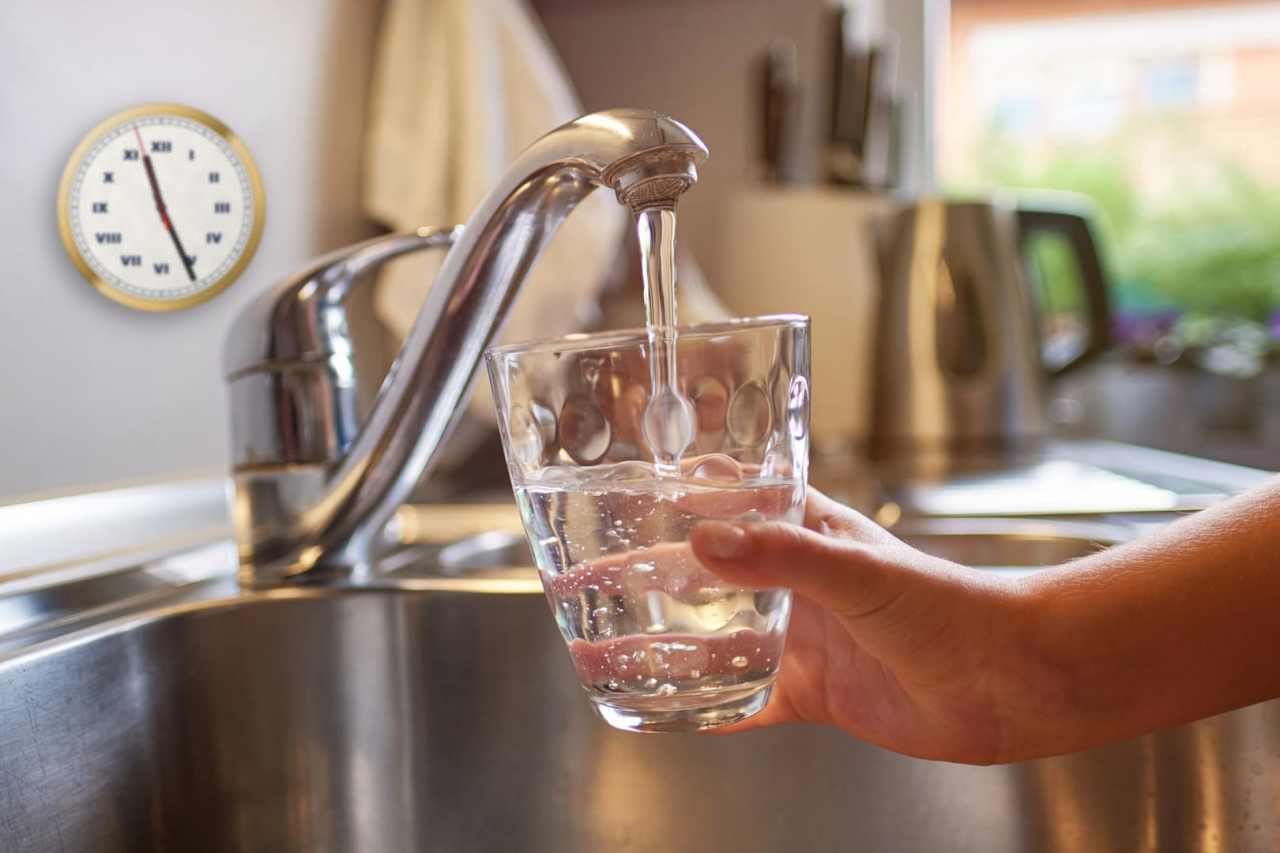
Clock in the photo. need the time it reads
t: 11:25:57
